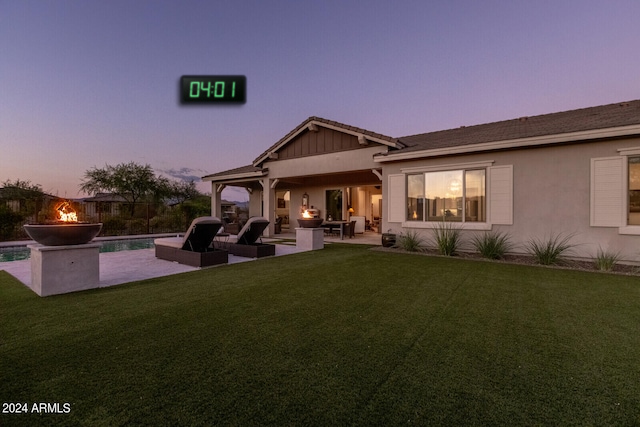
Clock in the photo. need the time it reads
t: 4:01
